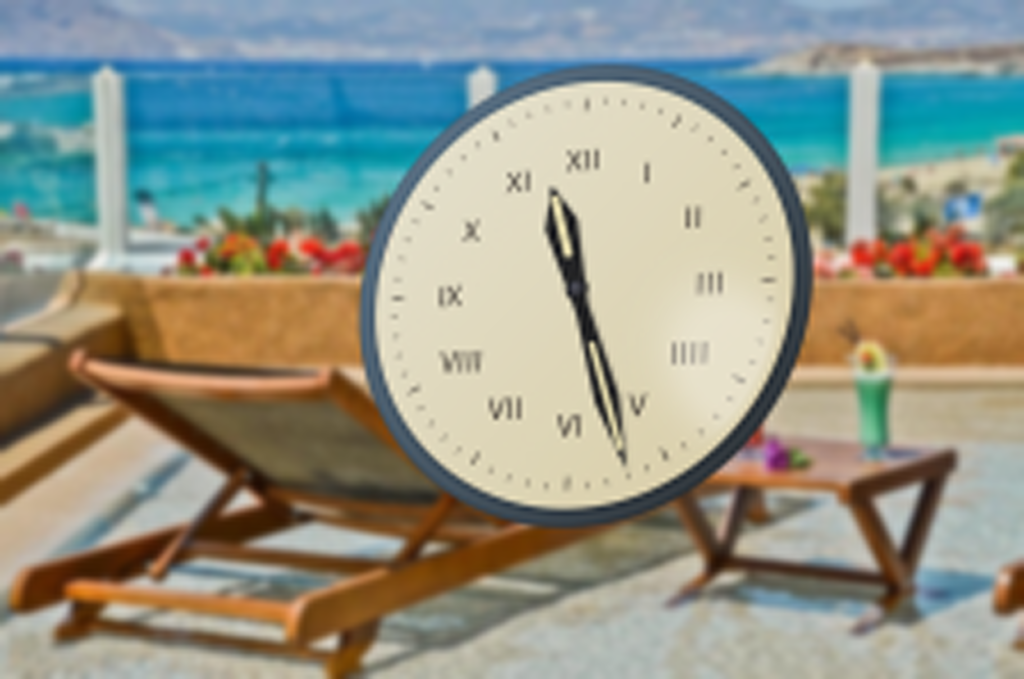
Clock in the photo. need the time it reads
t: 11:27
